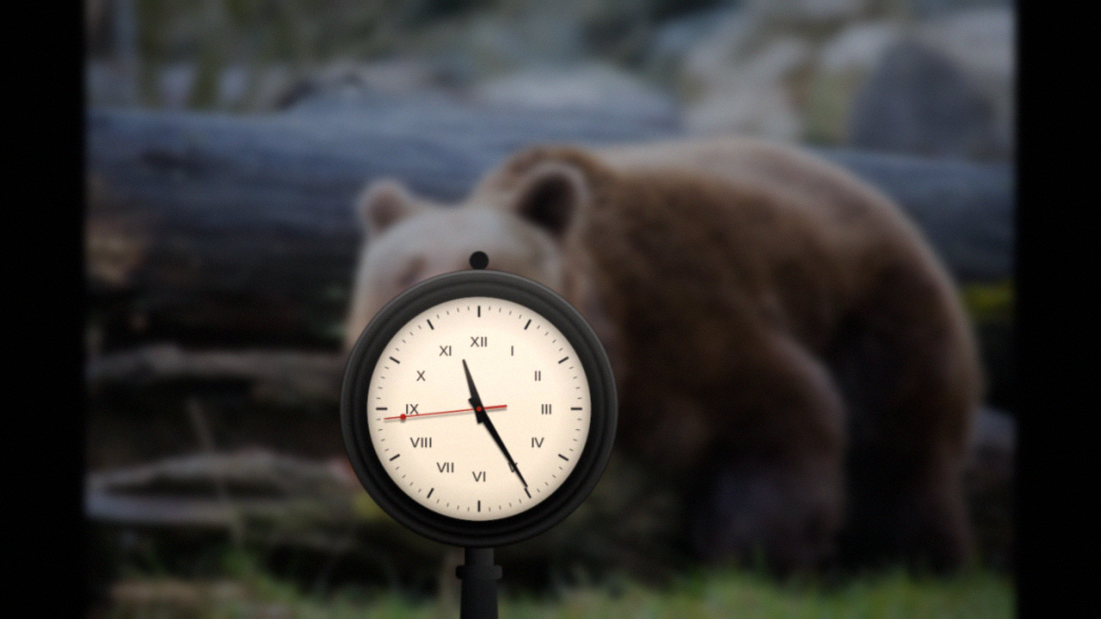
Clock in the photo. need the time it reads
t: 11:24:44
